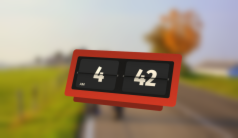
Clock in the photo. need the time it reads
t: 4:42
